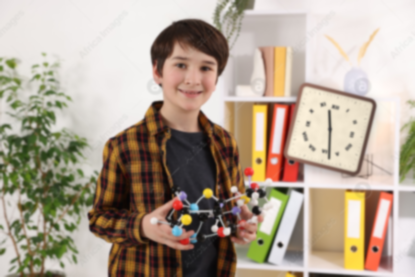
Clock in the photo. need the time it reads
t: 11:28
